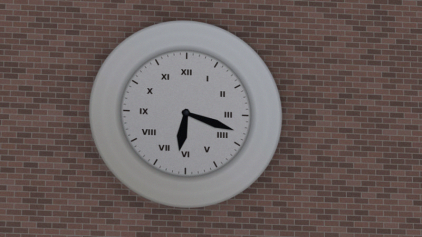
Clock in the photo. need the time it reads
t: 6:18
